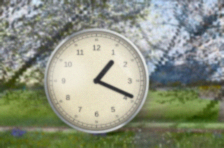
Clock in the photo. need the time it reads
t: 1:19
